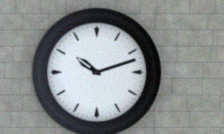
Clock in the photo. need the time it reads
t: 10:12
